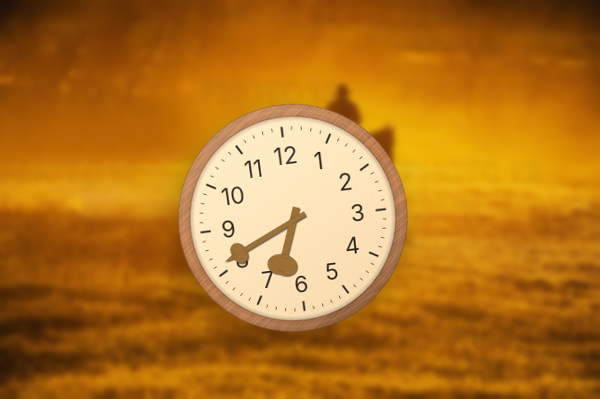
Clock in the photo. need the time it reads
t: 6:41
